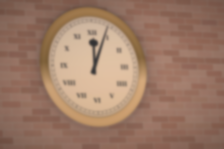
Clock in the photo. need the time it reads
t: 12:04
